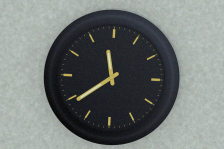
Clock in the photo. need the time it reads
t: 11:39
